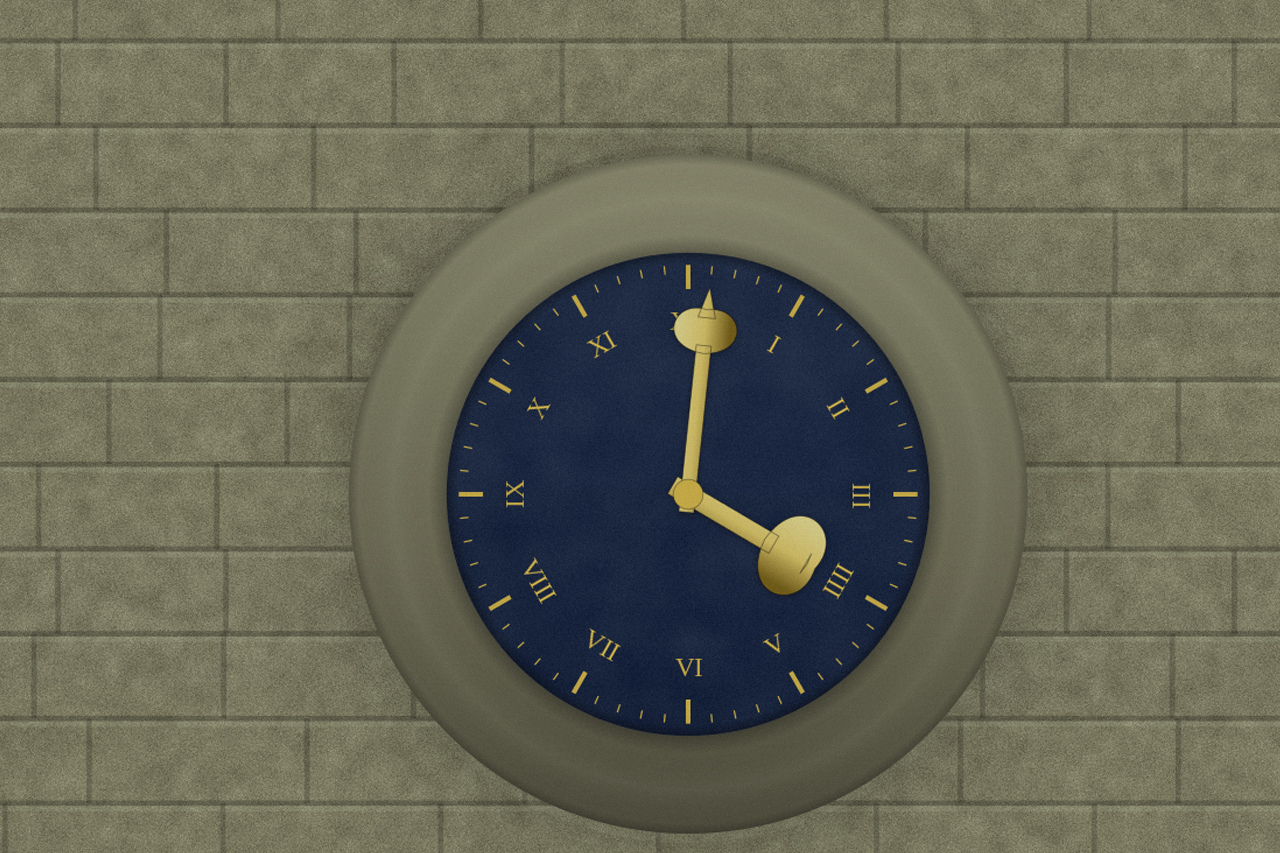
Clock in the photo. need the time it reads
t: 4:01
